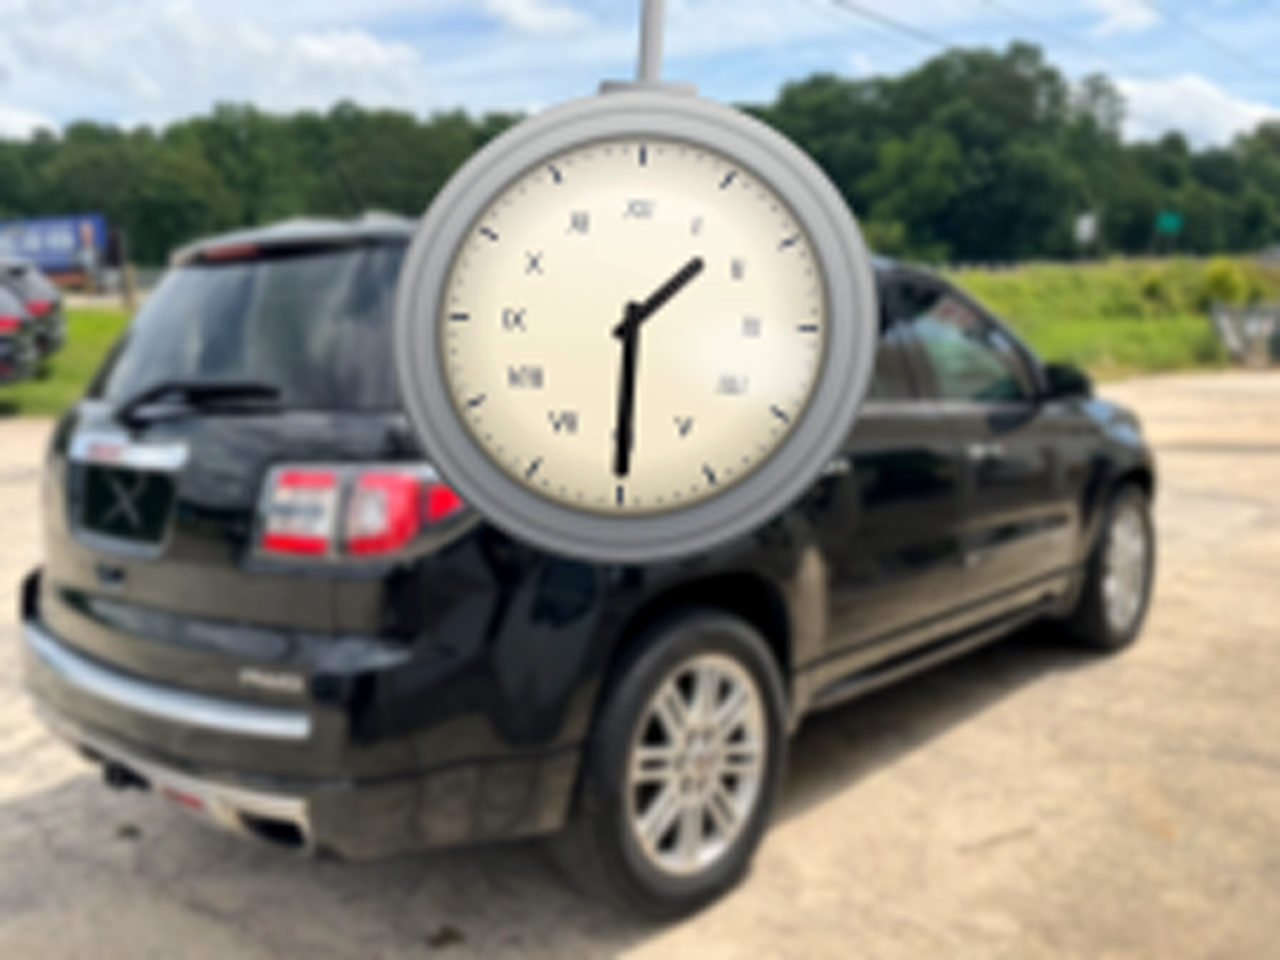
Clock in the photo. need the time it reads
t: 1:30
